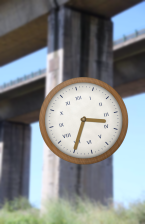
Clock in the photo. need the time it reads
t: 3:35
